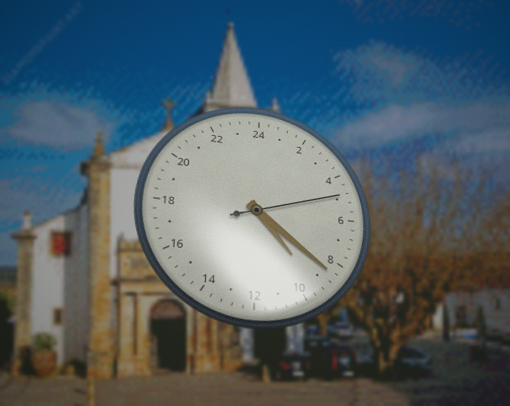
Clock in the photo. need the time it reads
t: 9:21:12
